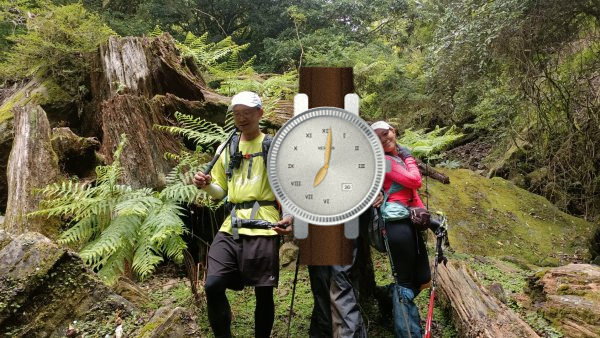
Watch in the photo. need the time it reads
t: 7:01
